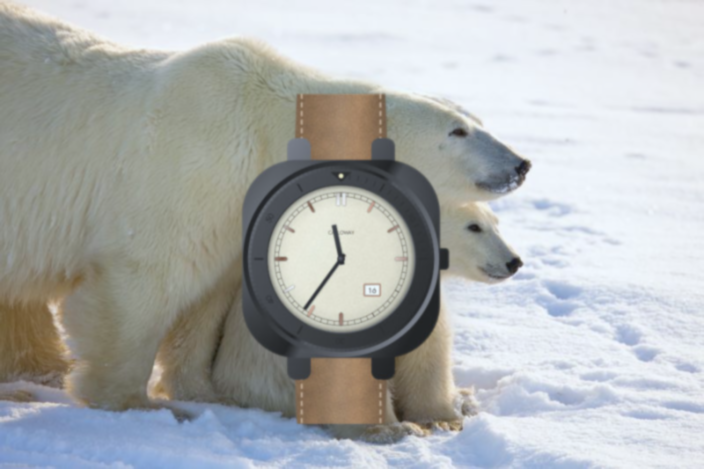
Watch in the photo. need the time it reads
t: 11:36
